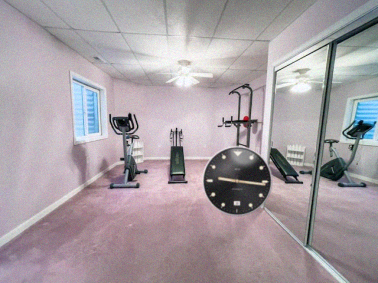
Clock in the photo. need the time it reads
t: 9:16
